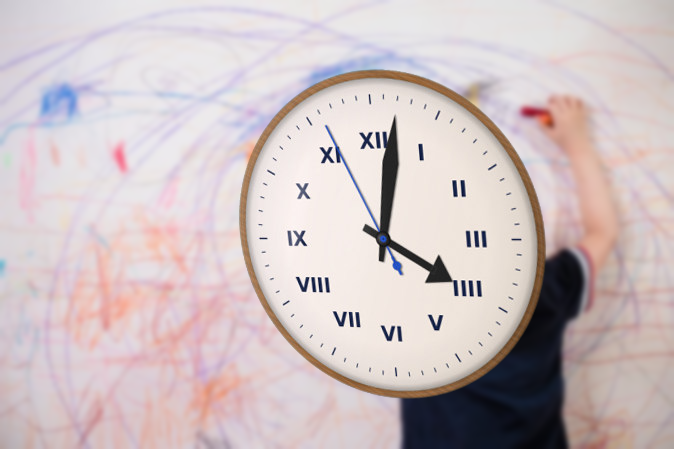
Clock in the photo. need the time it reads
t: 4:01:56
